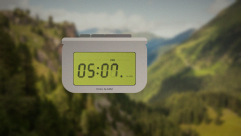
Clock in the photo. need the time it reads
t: 5:07
